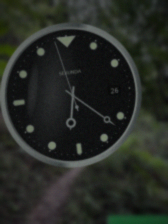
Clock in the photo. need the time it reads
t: 6:21:58
